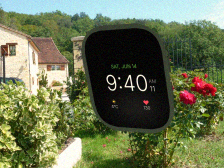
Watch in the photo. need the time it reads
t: 9:40
